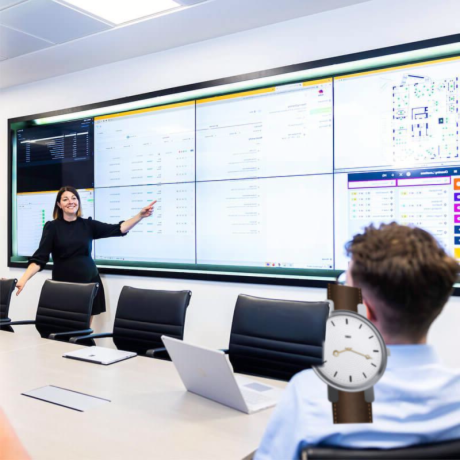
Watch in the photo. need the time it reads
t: 8:18
